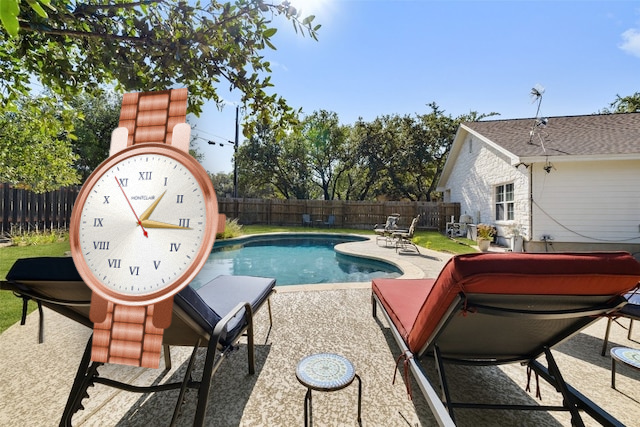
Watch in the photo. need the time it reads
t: 1:15:54
